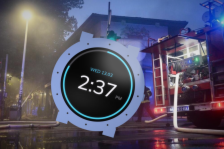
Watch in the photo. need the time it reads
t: 2:37
